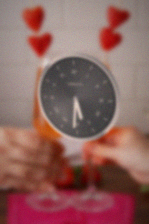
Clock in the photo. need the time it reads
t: 5:31
